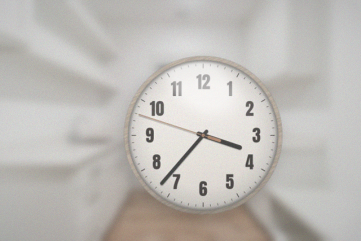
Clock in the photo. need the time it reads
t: 3:36:48
